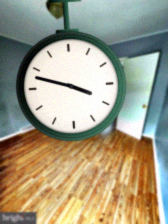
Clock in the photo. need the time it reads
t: 3:48
